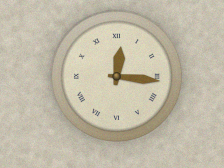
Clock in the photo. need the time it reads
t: 12:16
